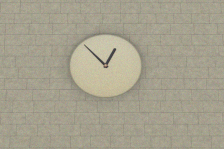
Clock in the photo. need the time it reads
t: 12:53
